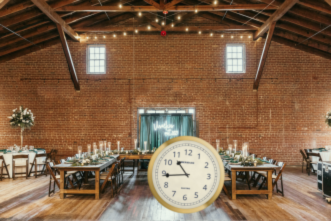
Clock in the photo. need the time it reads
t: 10:44
